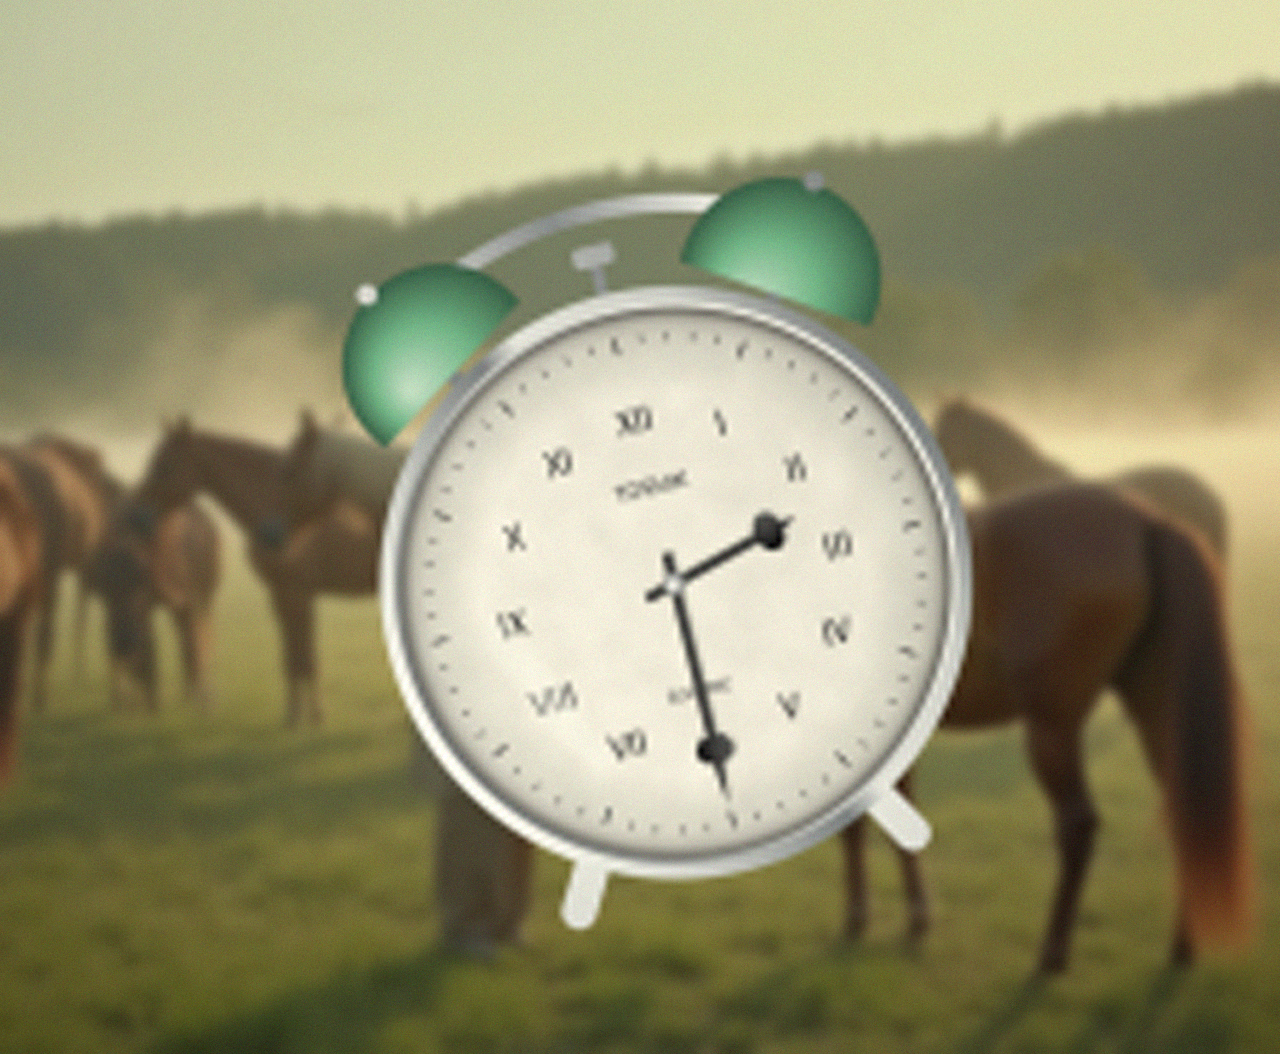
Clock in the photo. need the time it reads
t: 2:30
